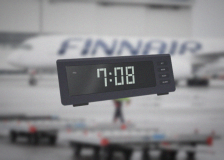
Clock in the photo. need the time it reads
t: 7:08
